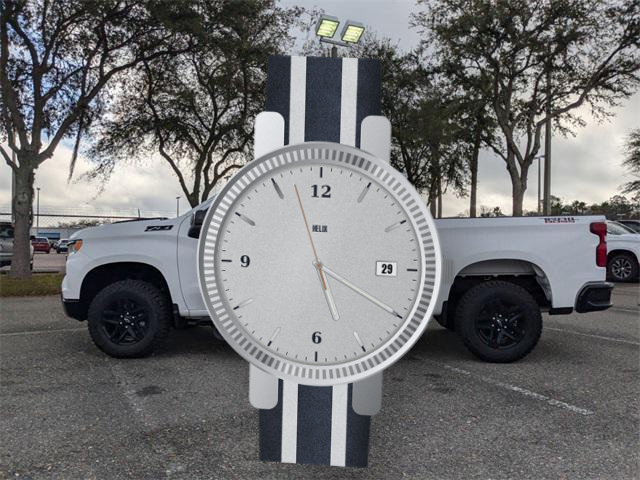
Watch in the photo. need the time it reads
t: 5:19:57
